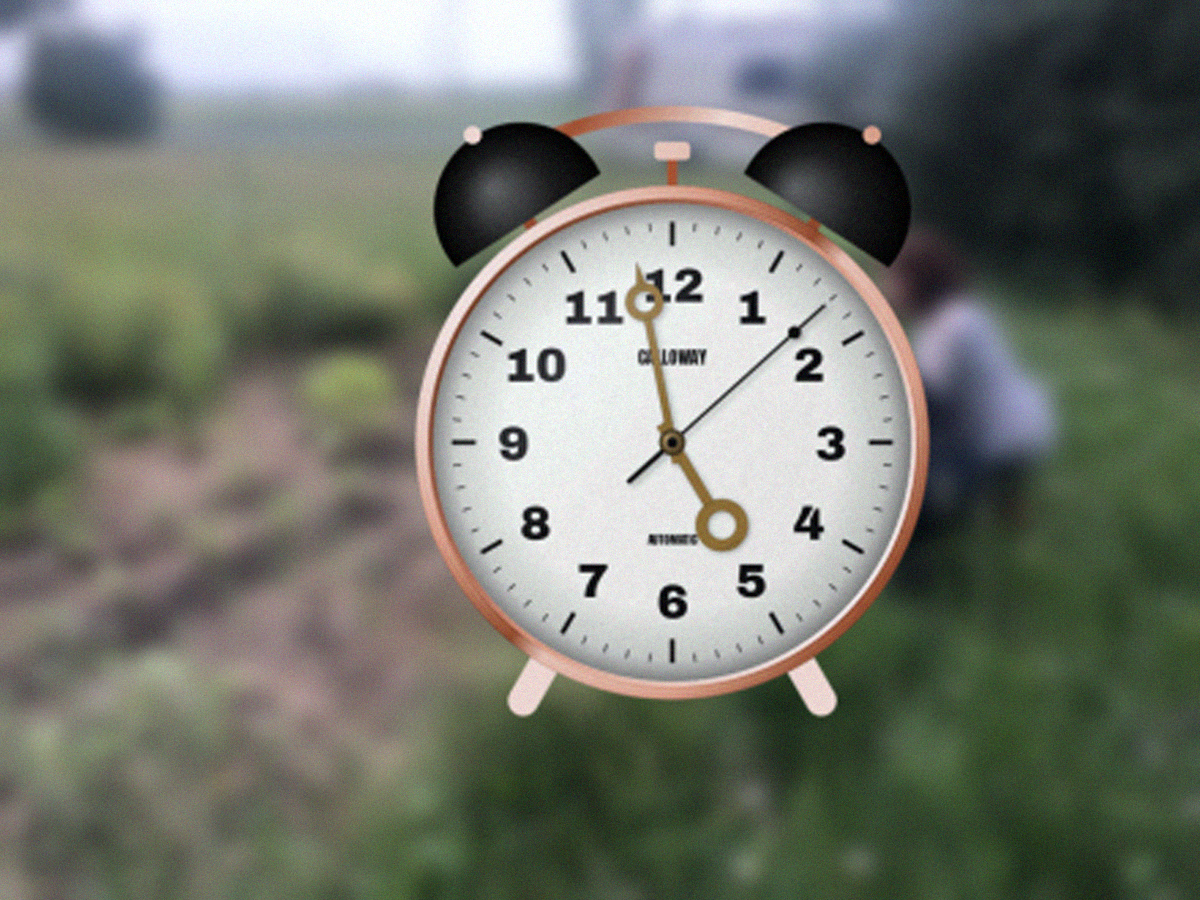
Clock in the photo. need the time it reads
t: 4:58:08
